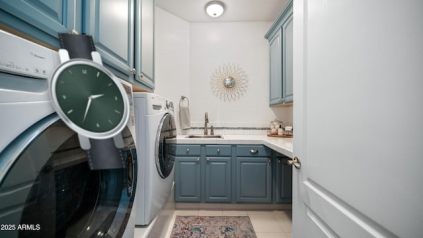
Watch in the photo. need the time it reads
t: 2:35
